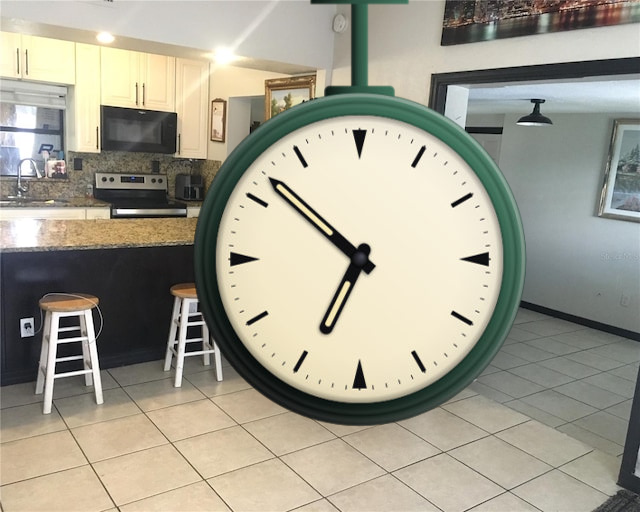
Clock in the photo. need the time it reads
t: 6:52
